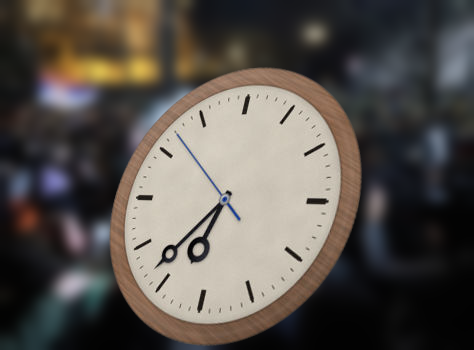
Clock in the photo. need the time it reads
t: 6:36:52
